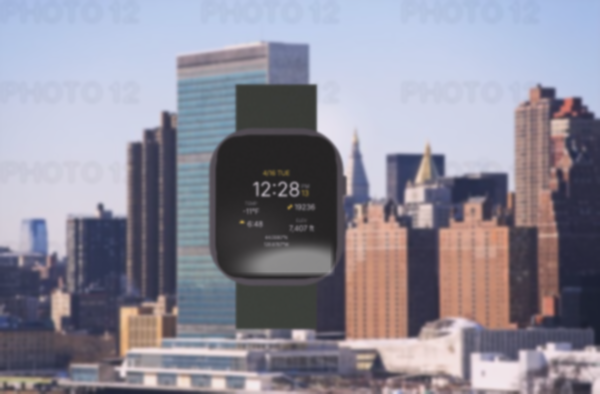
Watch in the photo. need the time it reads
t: 12:28
